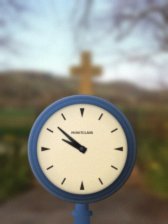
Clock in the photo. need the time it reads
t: 9:52
